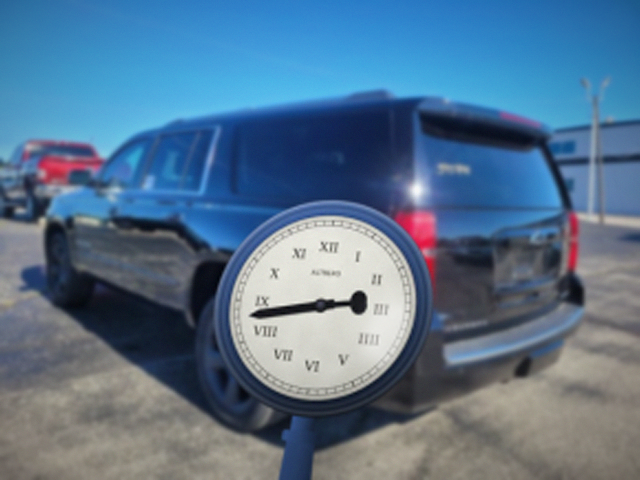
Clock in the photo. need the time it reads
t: 2:43
